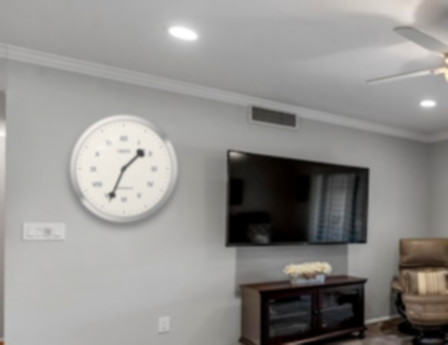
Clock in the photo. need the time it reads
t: 1:34
